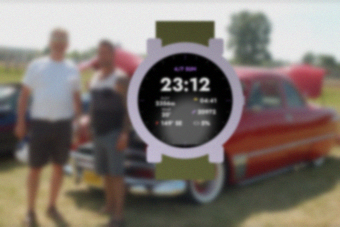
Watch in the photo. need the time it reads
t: 23:12
